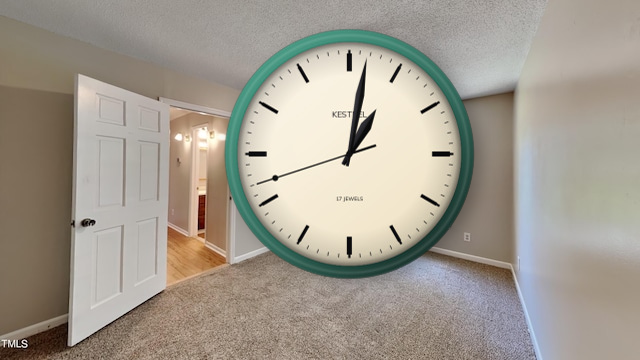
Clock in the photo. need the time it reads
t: 1:01:42
